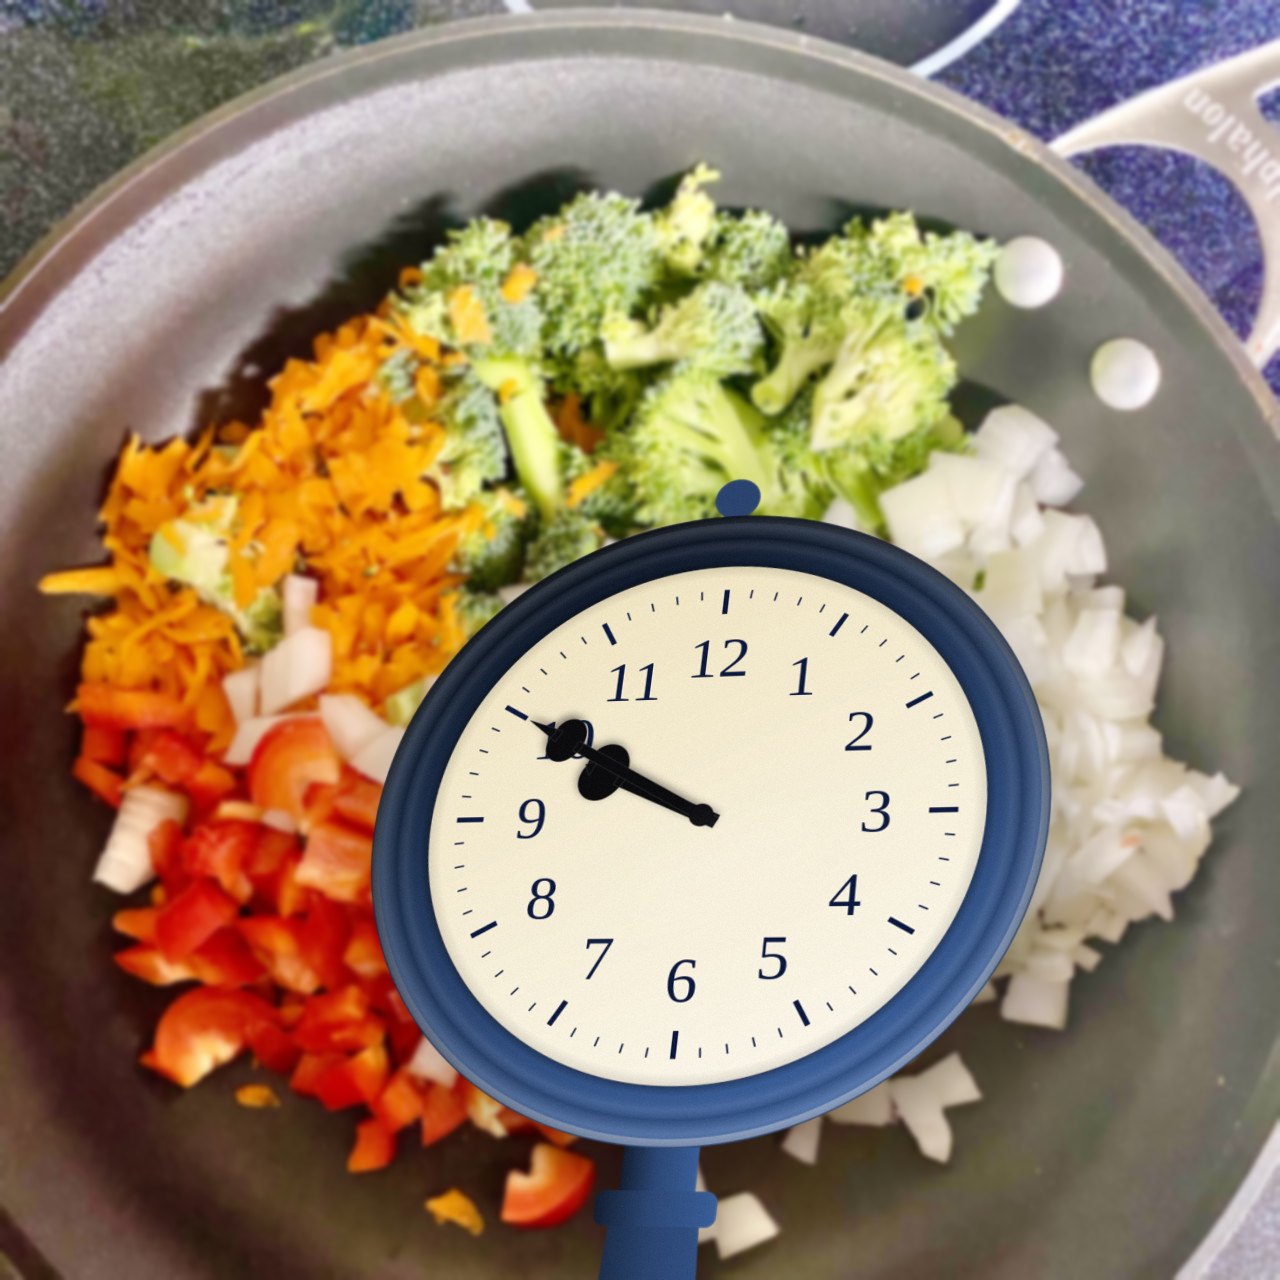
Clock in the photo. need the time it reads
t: 9:50
